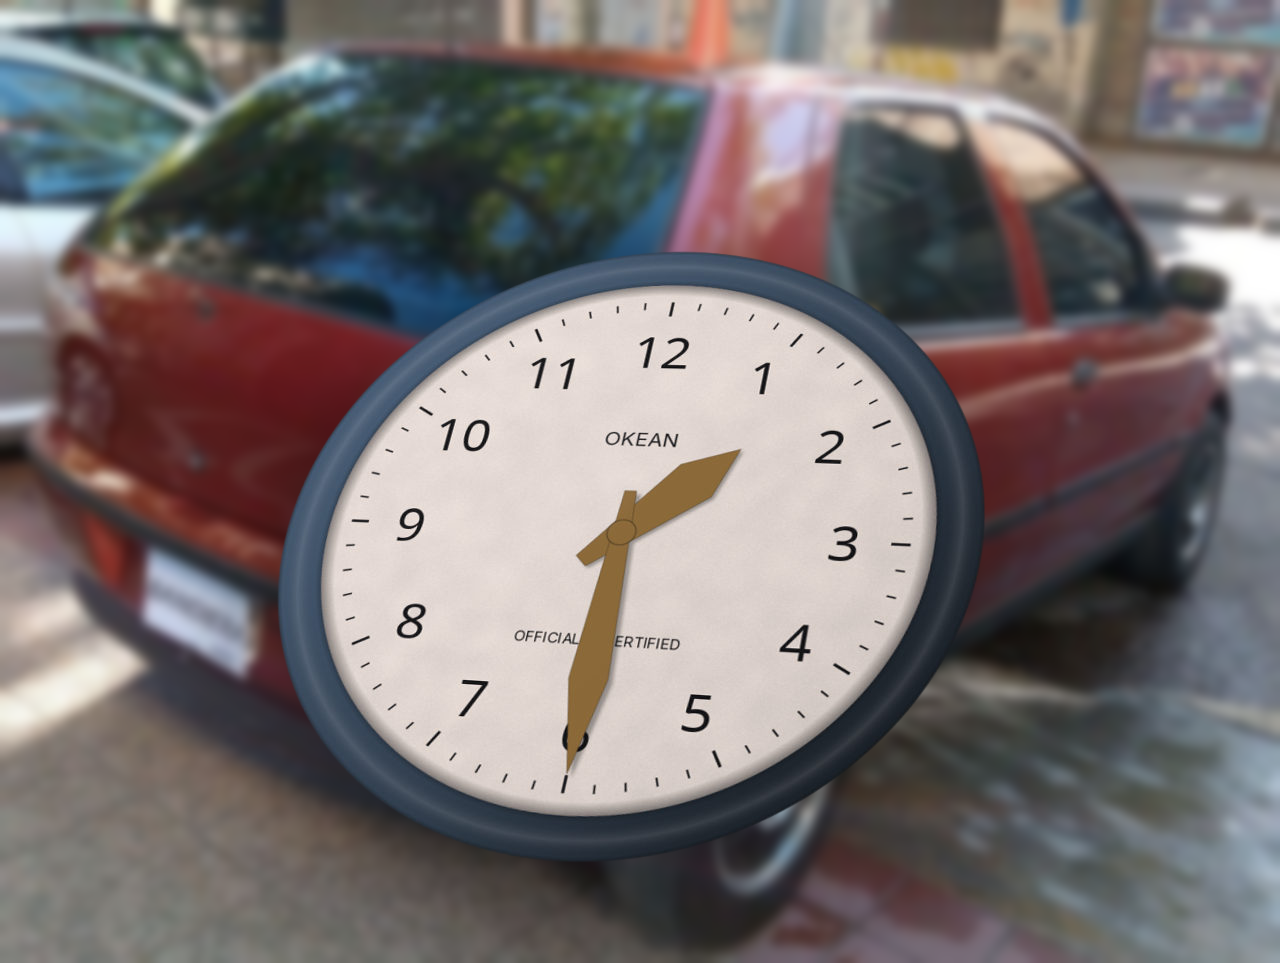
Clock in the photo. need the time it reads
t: 1:30
